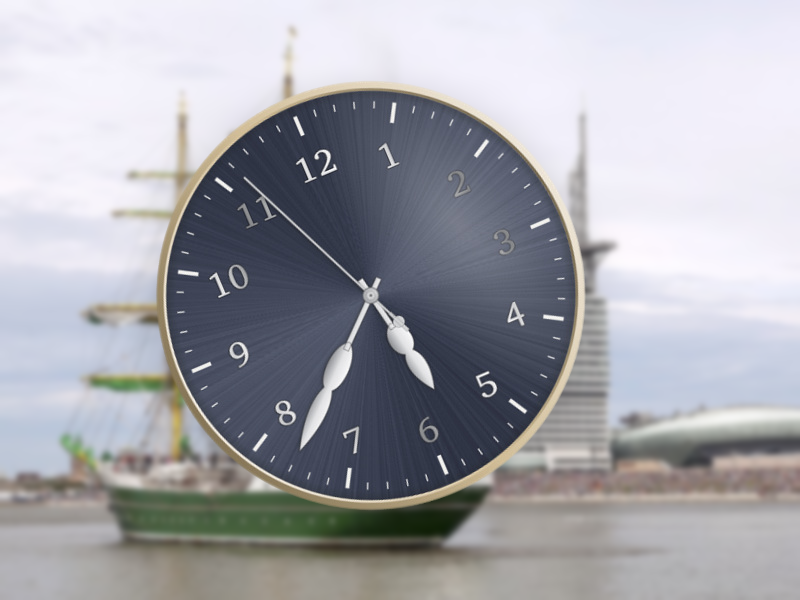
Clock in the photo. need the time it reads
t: 5:37:56
